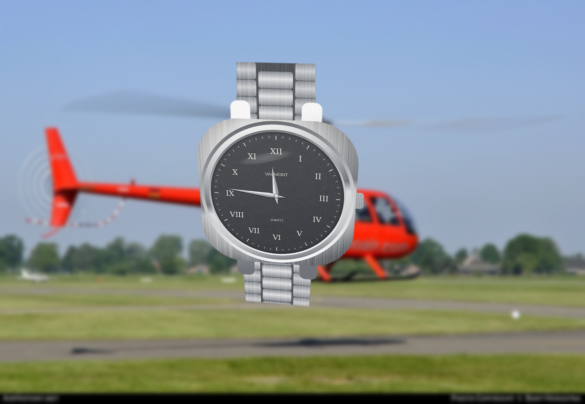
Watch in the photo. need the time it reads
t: 11:46
